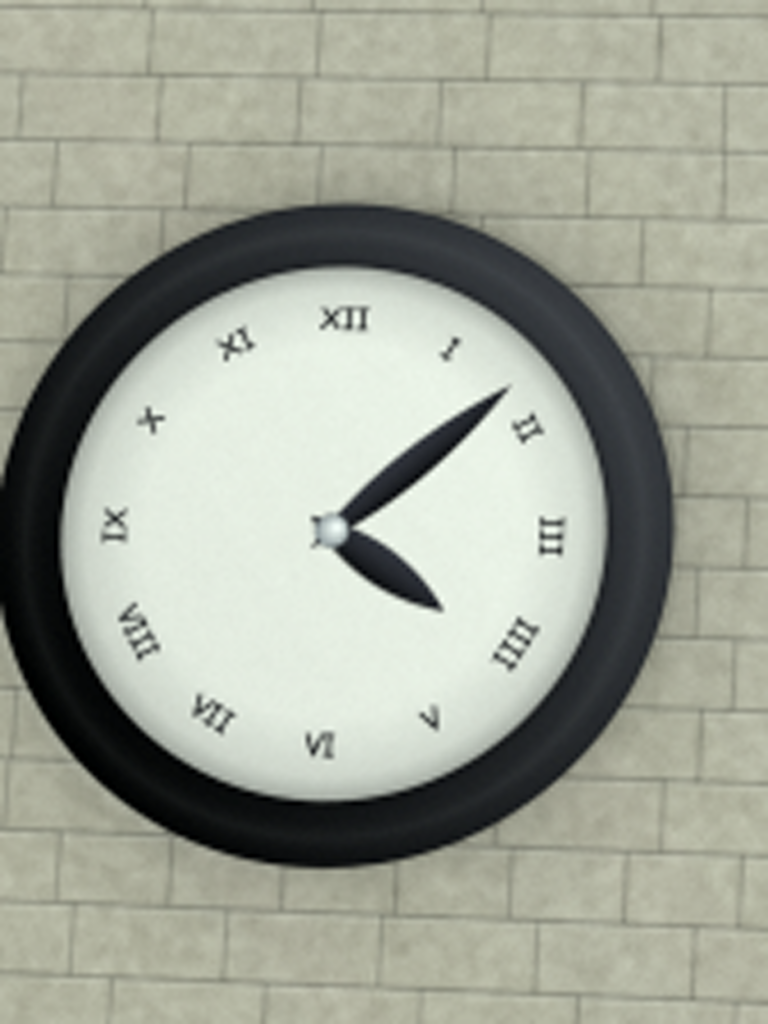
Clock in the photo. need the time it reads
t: 4:08
